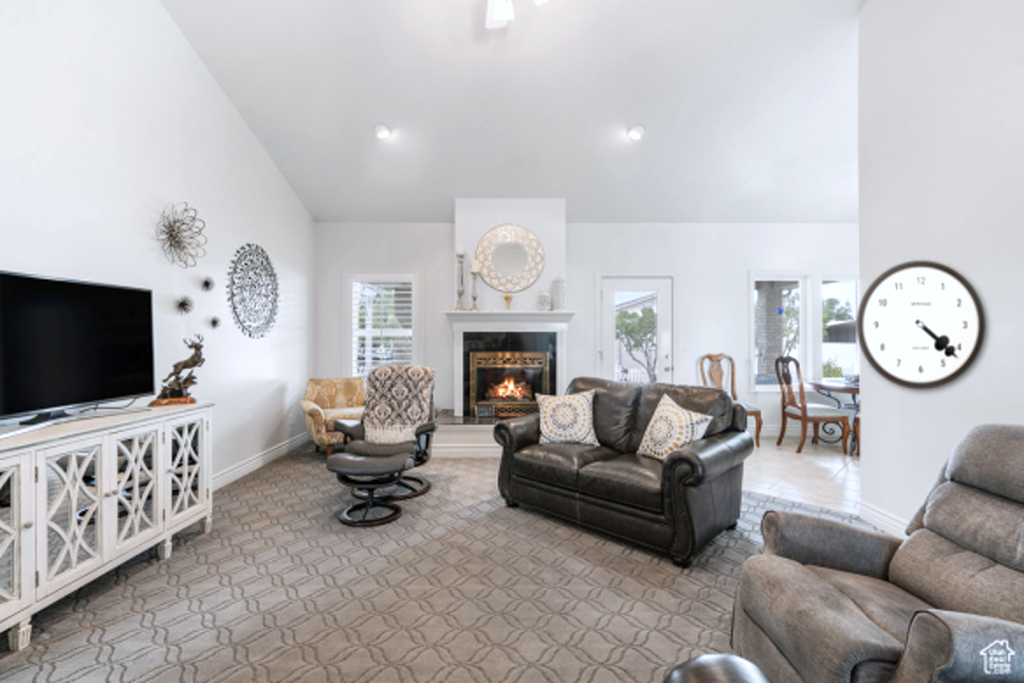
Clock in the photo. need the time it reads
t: 4:22
